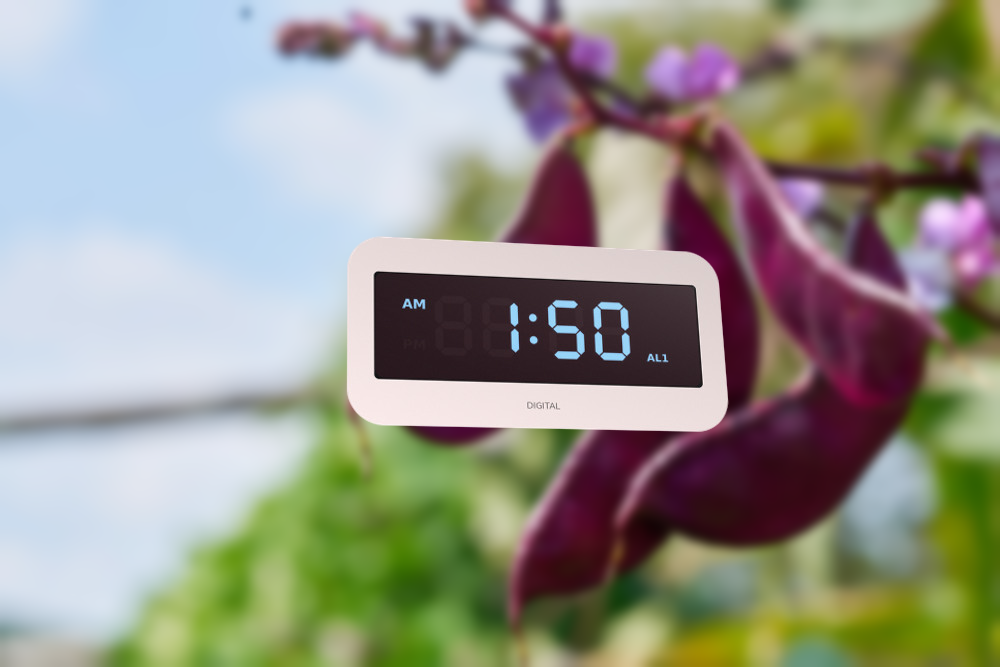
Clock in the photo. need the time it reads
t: 1:50
